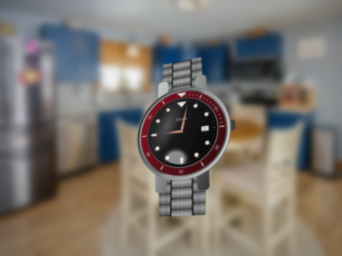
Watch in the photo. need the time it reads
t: 9:02
